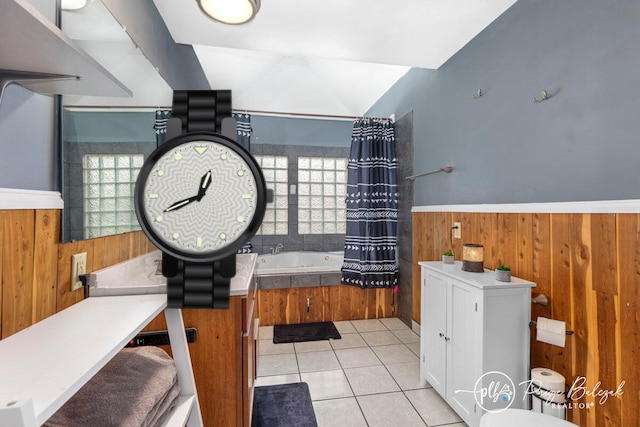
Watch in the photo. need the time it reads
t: 12:41
